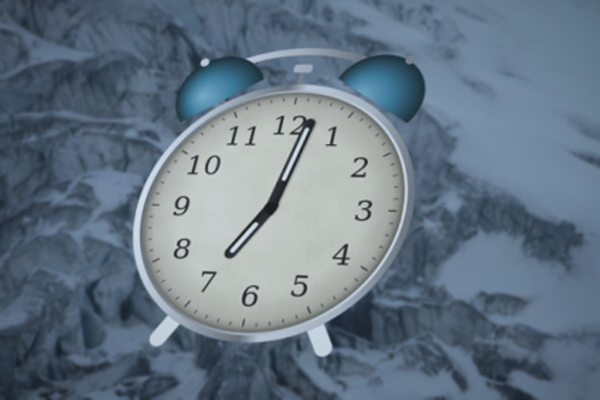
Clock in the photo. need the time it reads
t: 7:02
